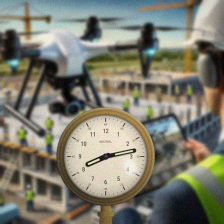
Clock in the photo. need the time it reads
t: 8:13
